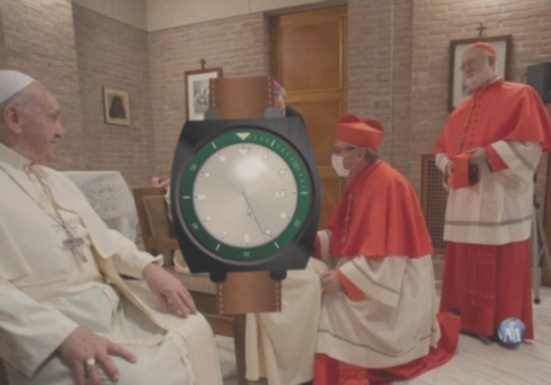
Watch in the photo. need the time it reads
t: 5:26
